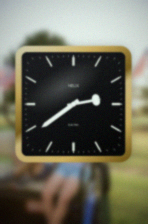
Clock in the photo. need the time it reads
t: 2:39
